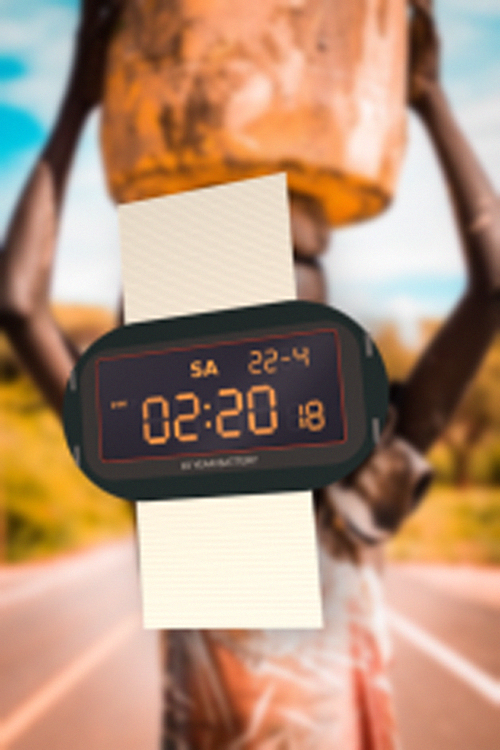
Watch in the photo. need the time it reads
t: 2:20:18
